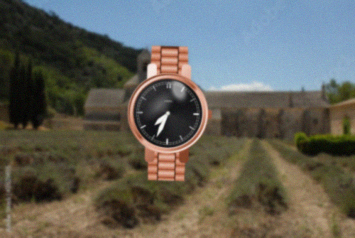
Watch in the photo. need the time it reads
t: 7:34
